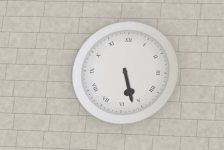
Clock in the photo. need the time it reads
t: 5:27
